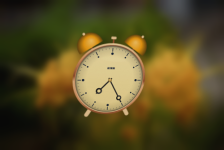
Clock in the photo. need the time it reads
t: 7:25
